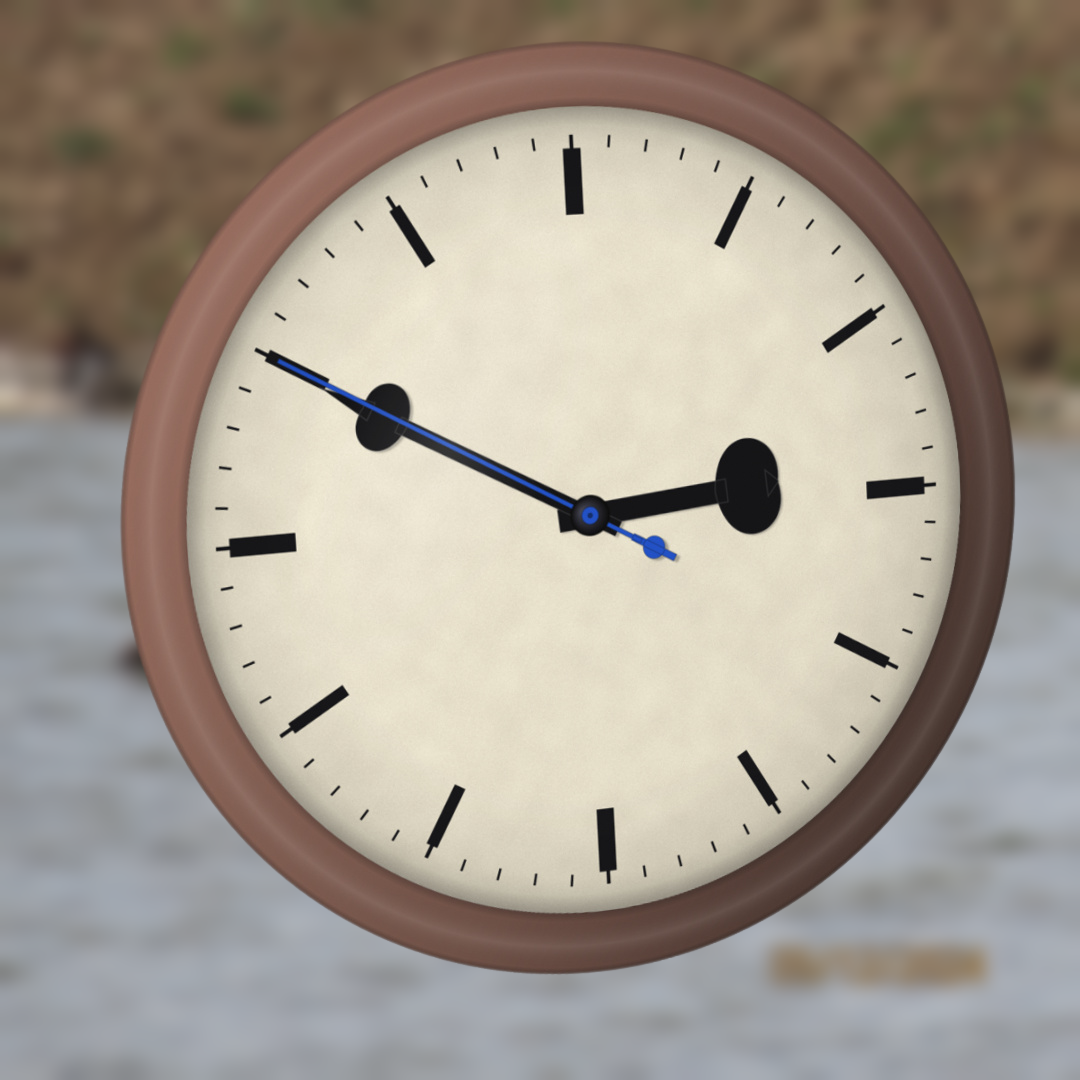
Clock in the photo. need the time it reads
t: 2:49:50
